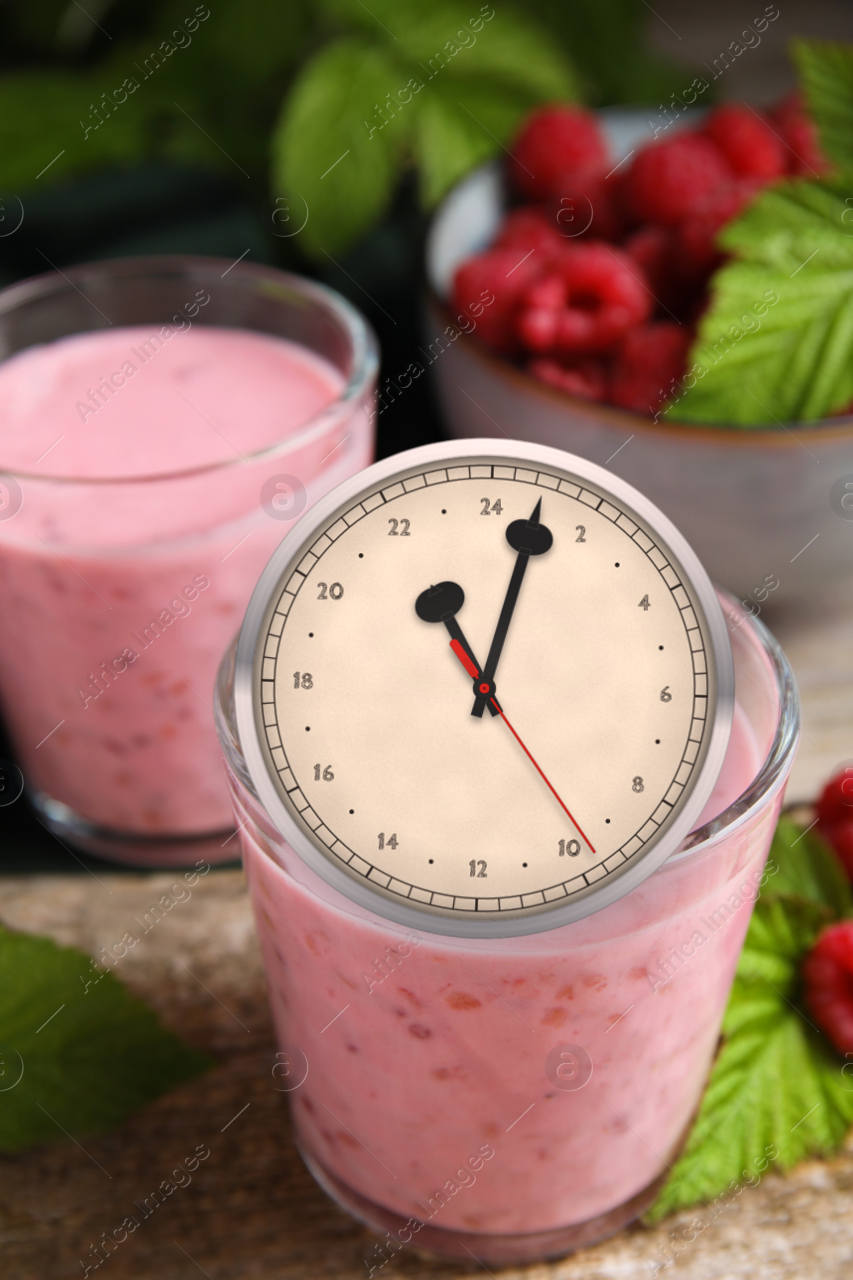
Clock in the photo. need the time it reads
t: 22:02:24
